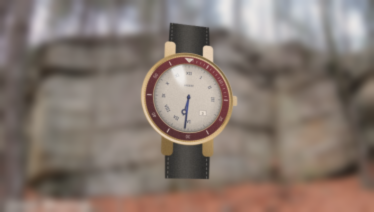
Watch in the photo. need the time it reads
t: 6:31
